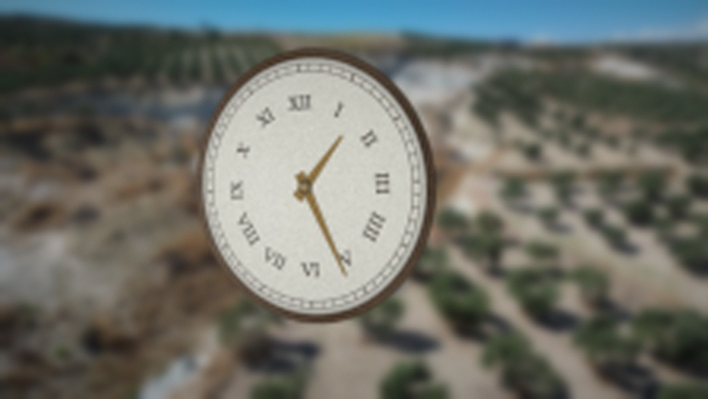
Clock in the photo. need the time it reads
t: 1:26
